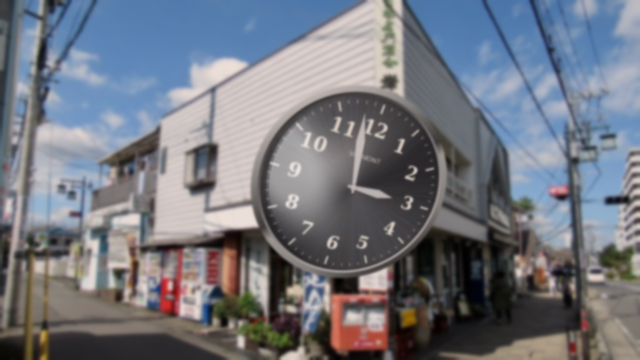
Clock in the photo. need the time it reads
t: 2:58
